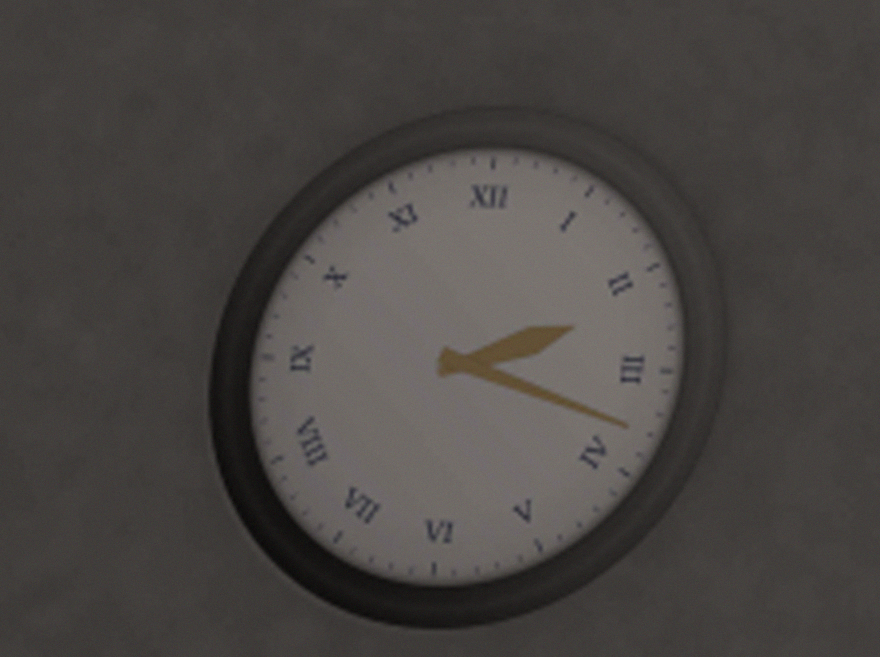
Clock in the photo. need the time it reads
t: 2:18
